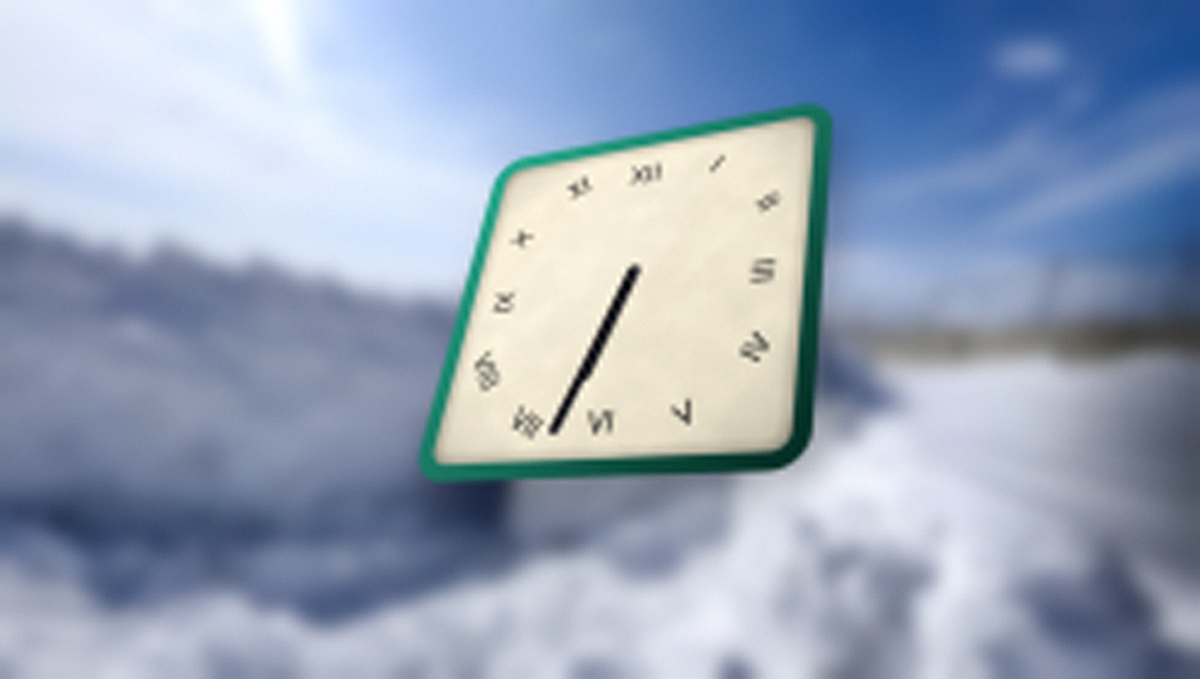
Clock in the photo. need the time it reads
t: 6:33
